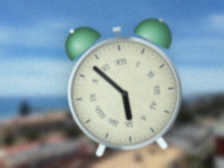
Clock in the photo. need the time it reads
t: 5:53
